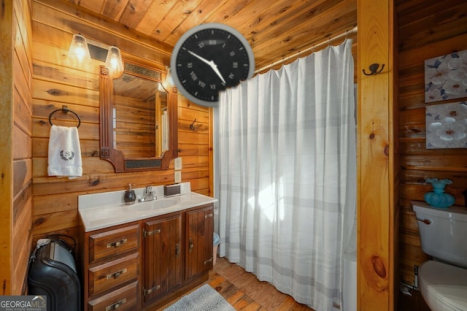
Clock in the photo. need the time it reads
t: 4:50
